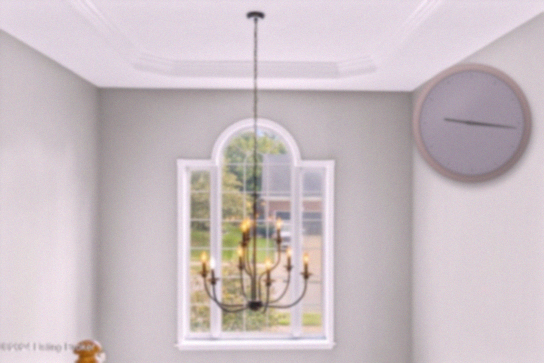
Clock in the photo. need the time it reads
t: 9:16
